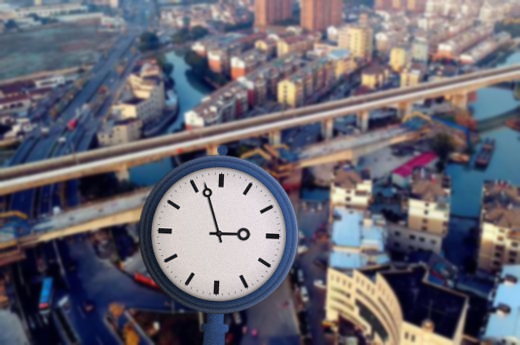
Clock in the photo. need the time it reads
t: 2:57
